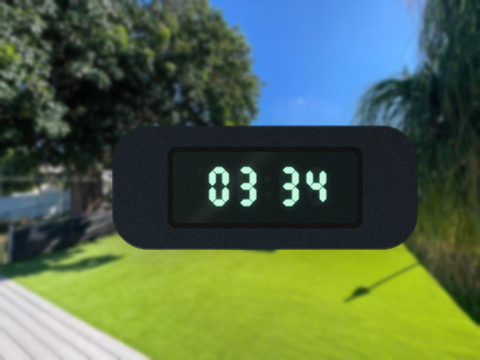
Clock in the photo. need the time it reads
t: 3:34
